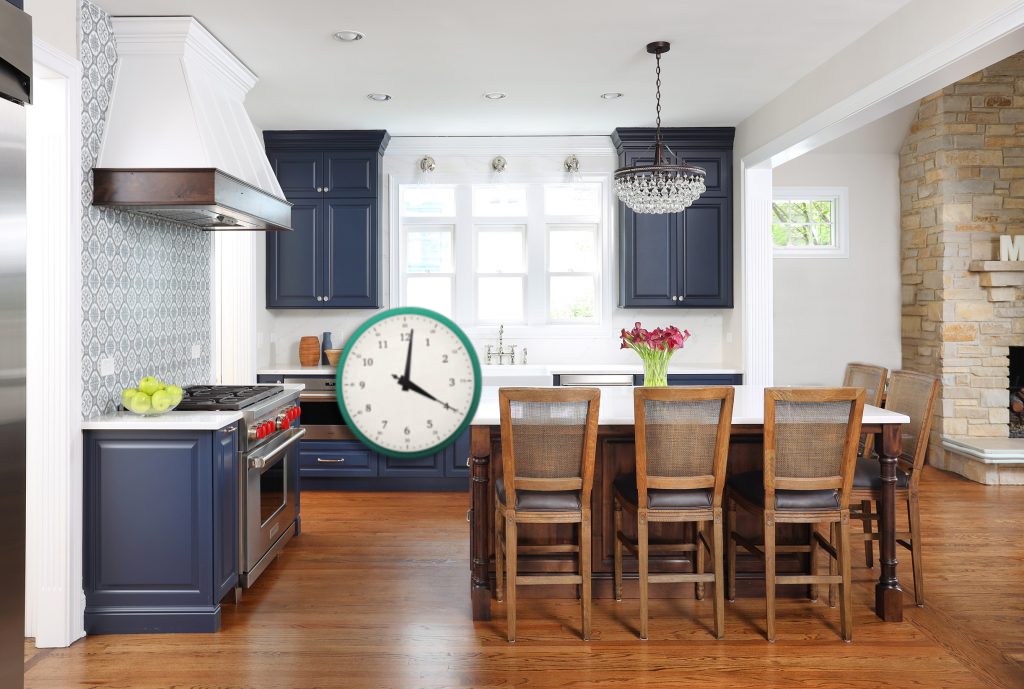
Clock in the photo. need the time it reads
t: 4:01:20
